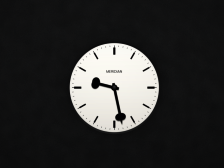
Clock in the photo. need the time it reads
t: 9:28
